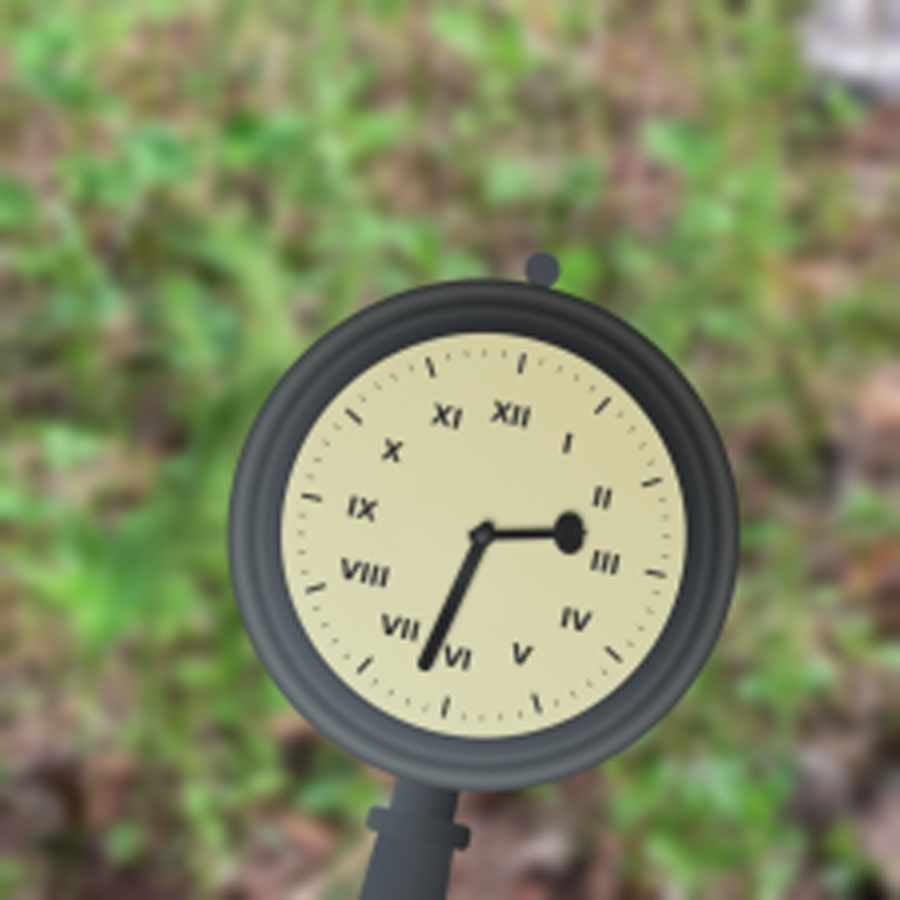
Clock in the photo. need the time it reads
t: 2:32
